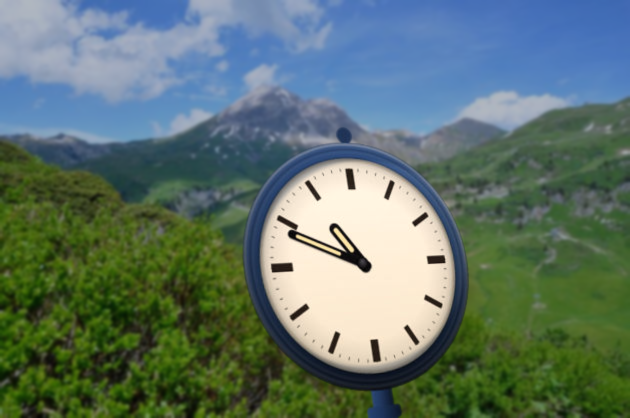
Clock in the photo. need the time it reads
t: 10:49
